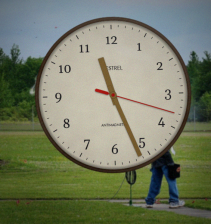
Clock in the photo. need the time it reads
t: 11:26:18
